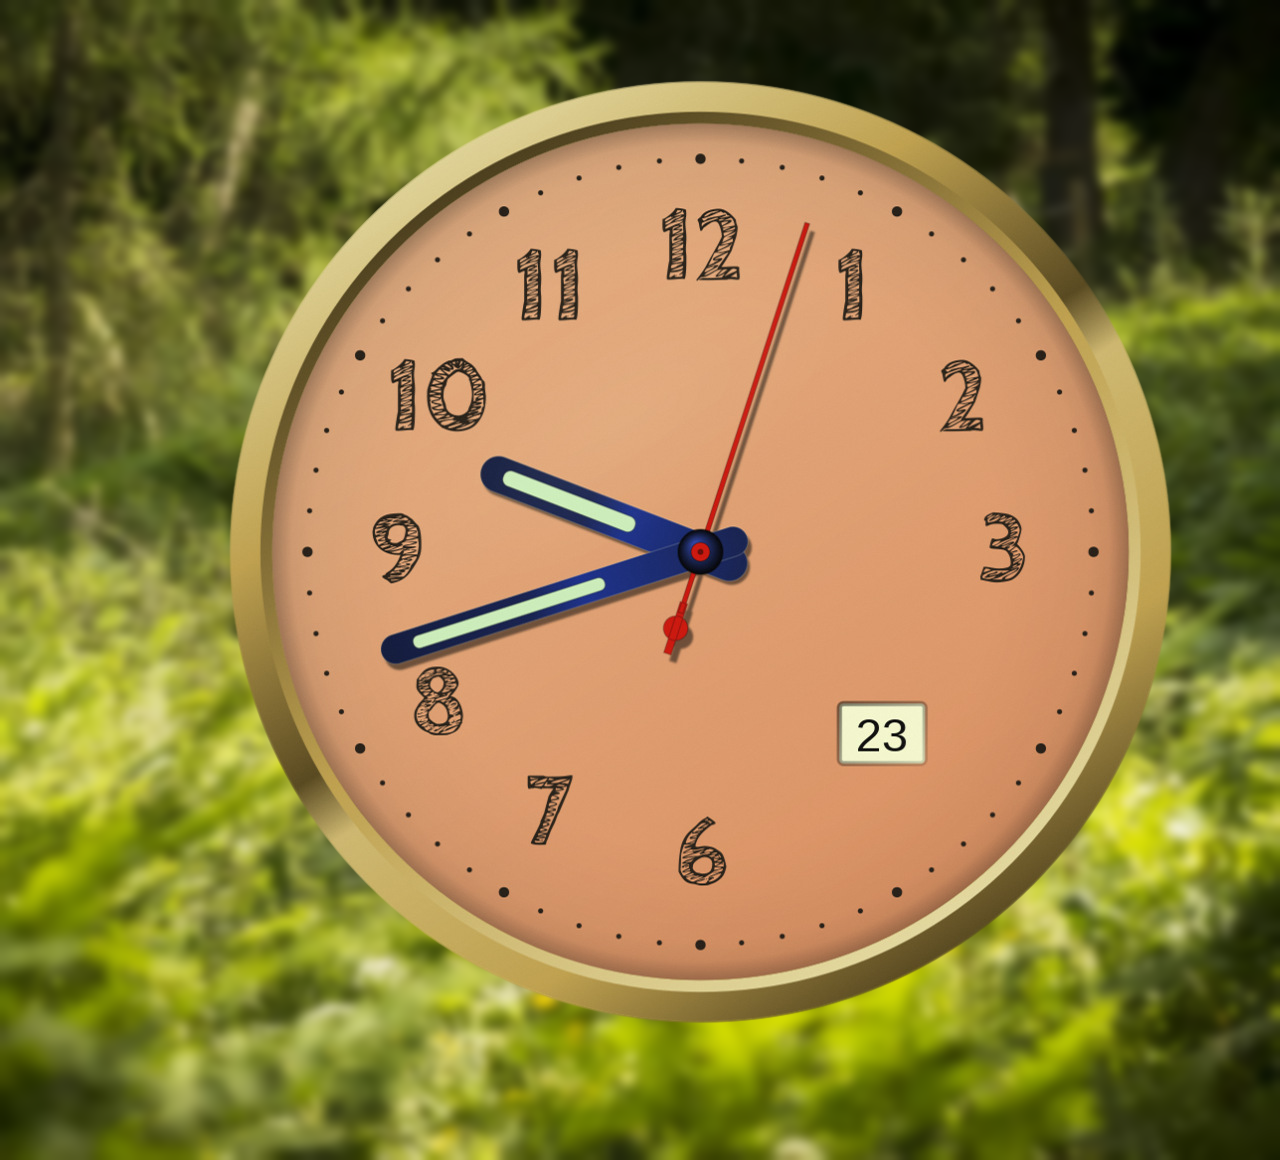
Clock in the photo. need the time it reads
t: 9:42:03
